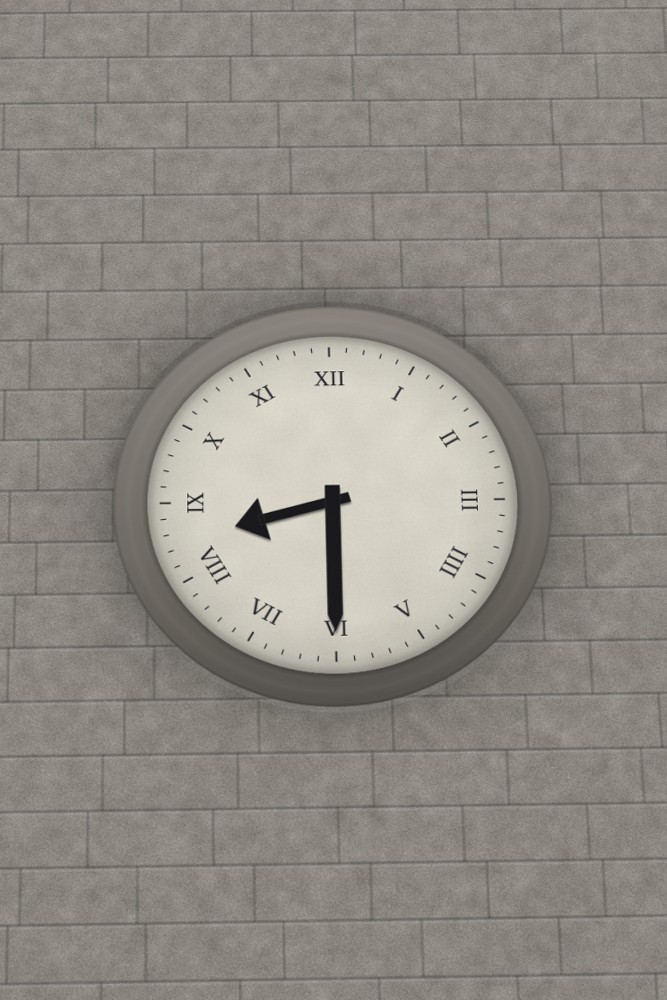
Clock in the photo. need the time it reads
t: 8:30
